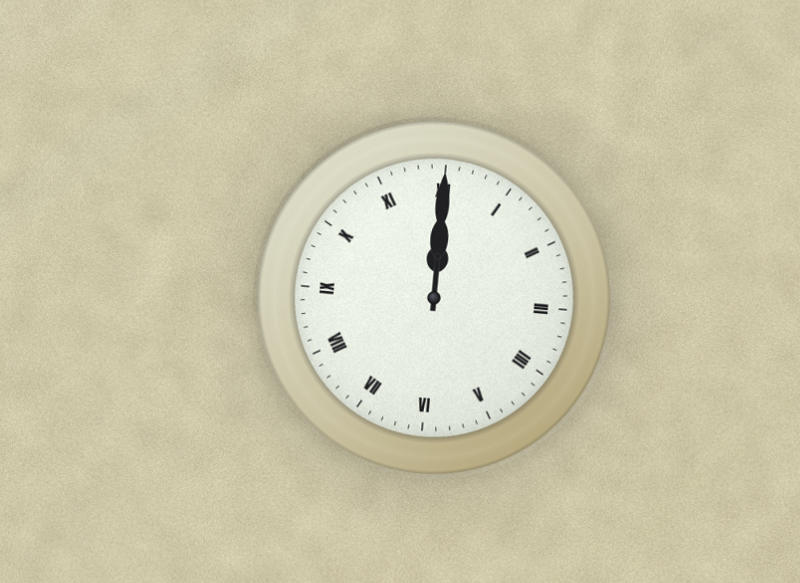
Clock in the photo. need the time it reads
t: 12:00
